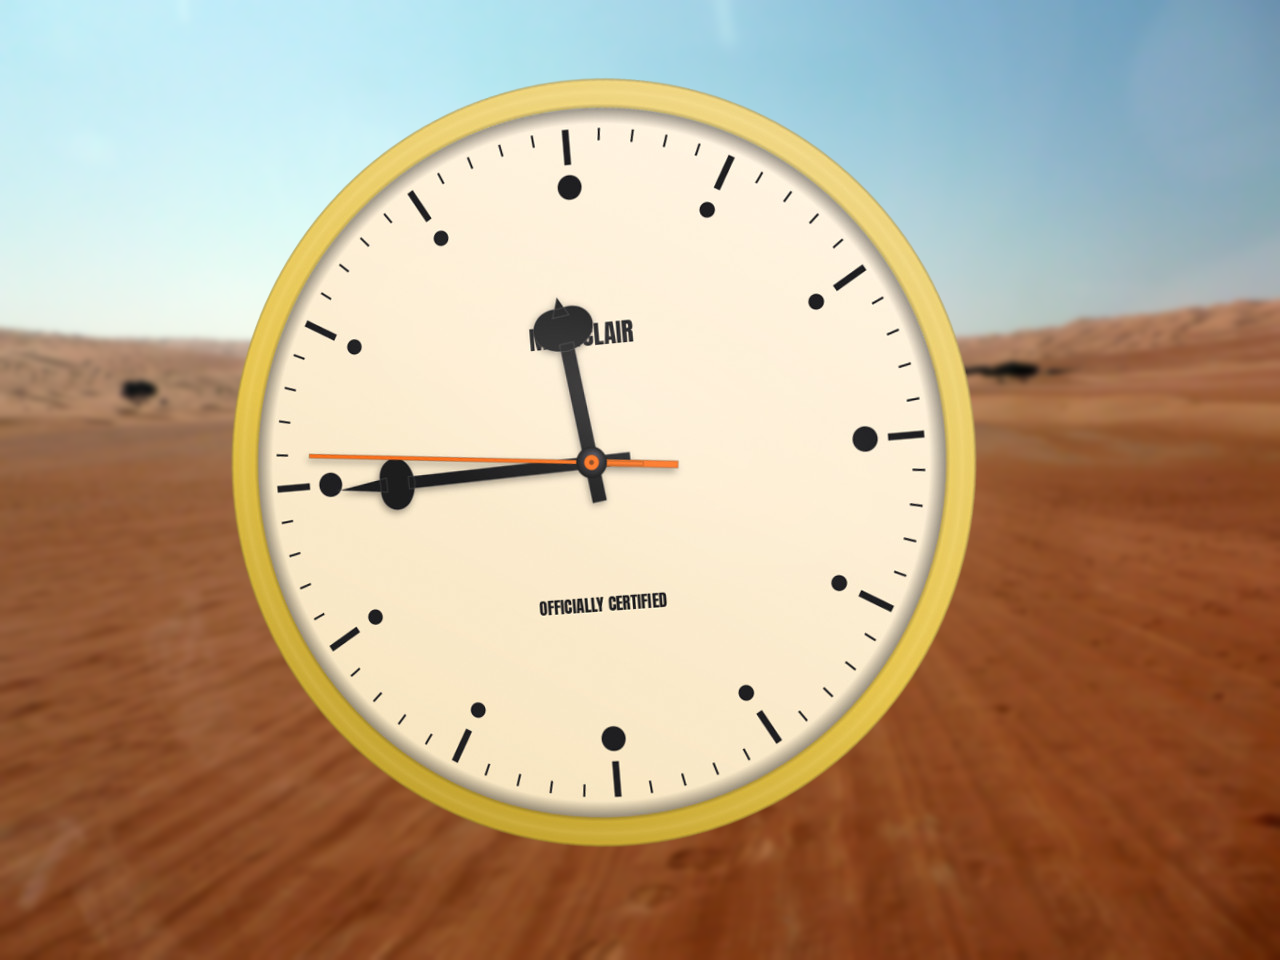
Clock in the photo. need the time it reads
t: 11:44:46
